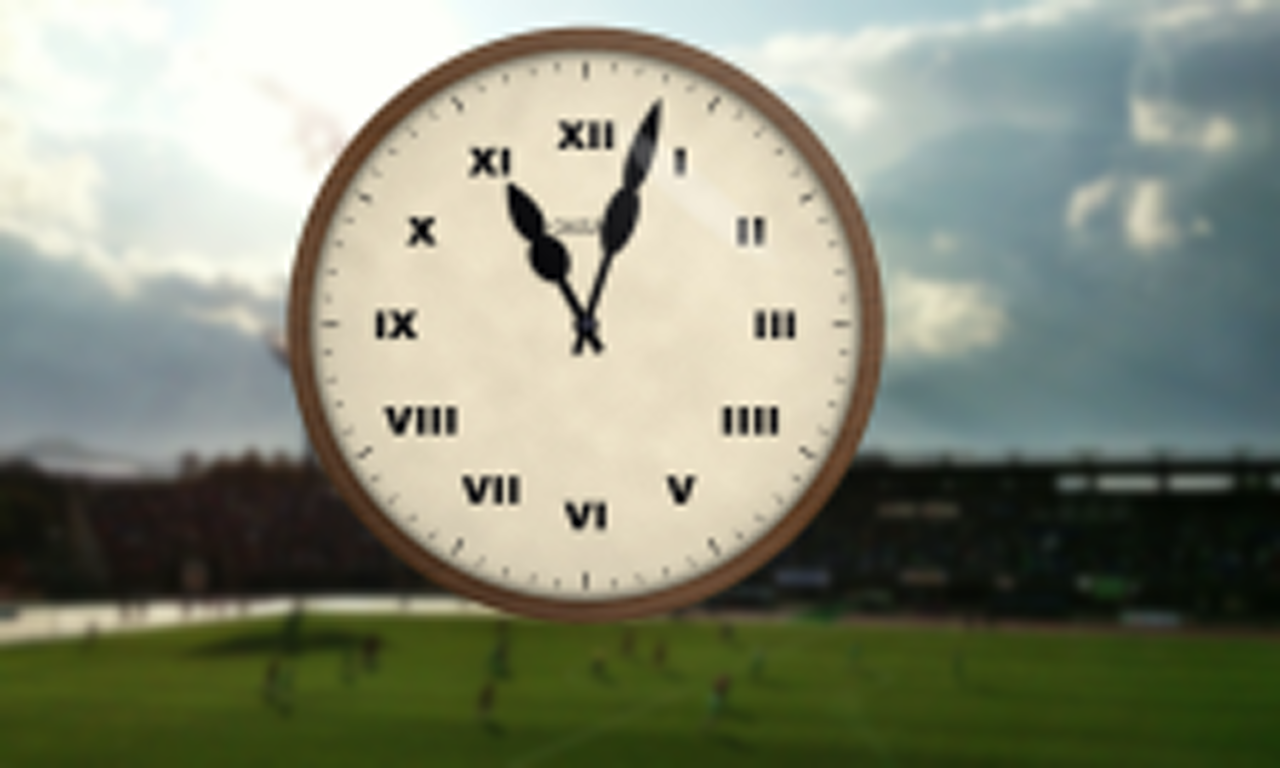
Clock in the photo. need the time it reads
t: 11:03
